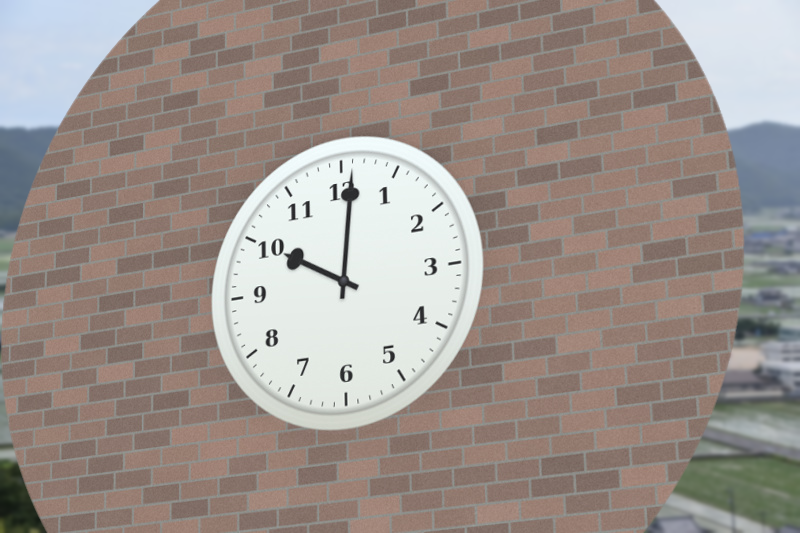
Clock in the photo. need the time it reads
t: 10:01
